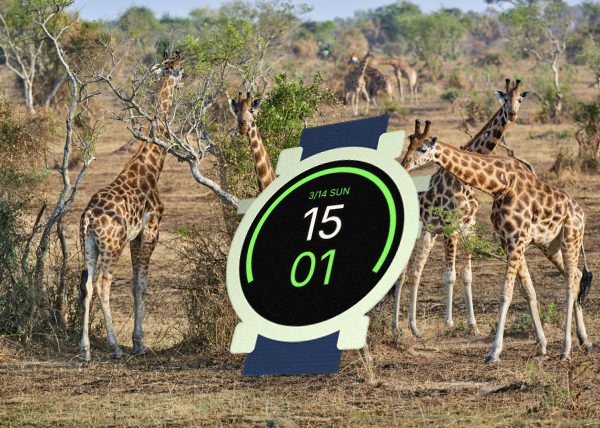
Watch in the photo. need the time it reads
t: 15:01
